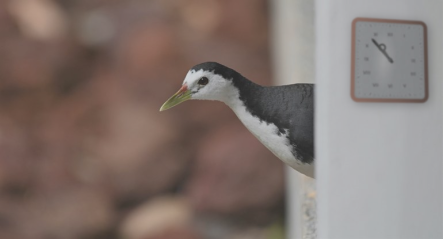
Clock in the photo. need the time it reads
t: 10:53
